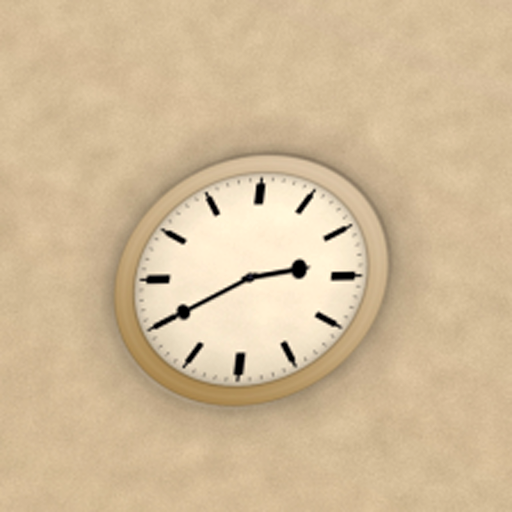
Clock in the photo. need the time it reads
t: 2:40
